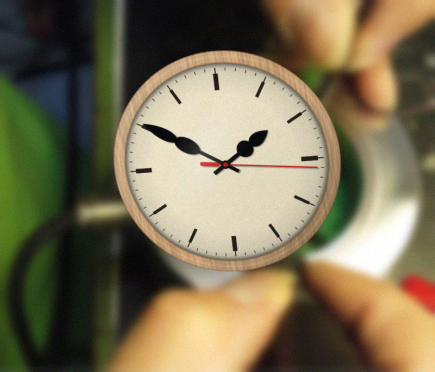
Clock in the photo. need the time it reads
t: 1:50:16
